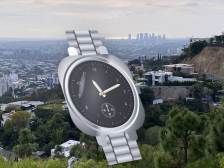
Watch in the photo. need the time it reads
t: 11:12
